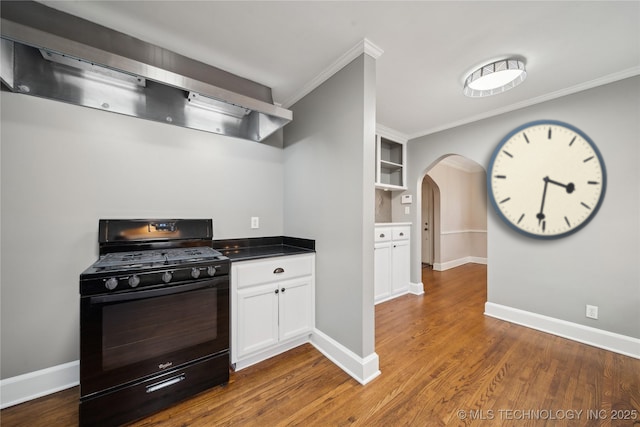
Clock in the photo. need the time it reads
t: 3:31
